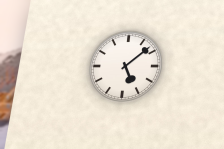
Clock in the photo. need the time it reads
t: 5:08
